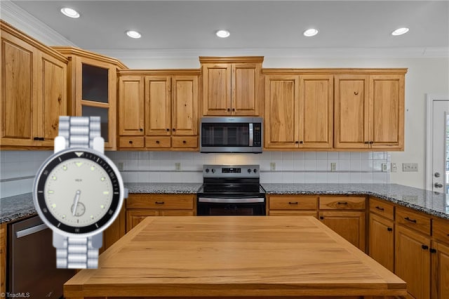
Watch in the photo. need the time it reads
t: 6:32
